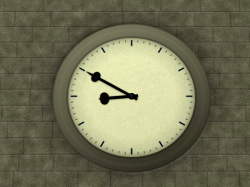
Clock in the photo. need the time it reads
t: 8:50
